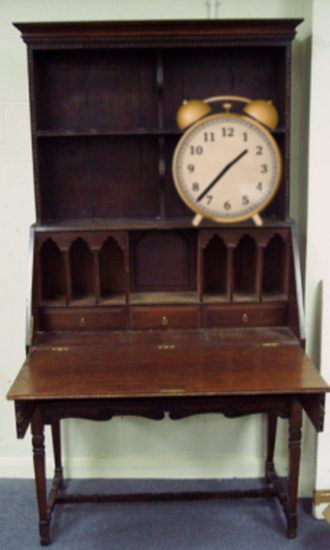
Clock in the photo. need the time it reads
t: 1:37
